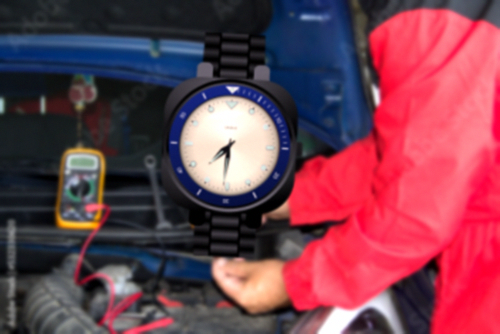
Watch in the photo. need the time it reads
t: 7:31
